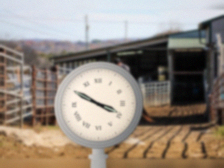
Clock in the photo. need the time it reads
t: 3:50
